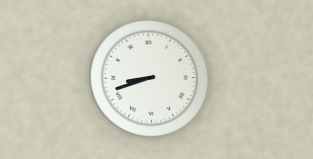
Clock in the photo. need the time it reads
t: 8:42
